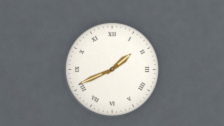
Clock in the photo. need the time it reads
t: 1:41
